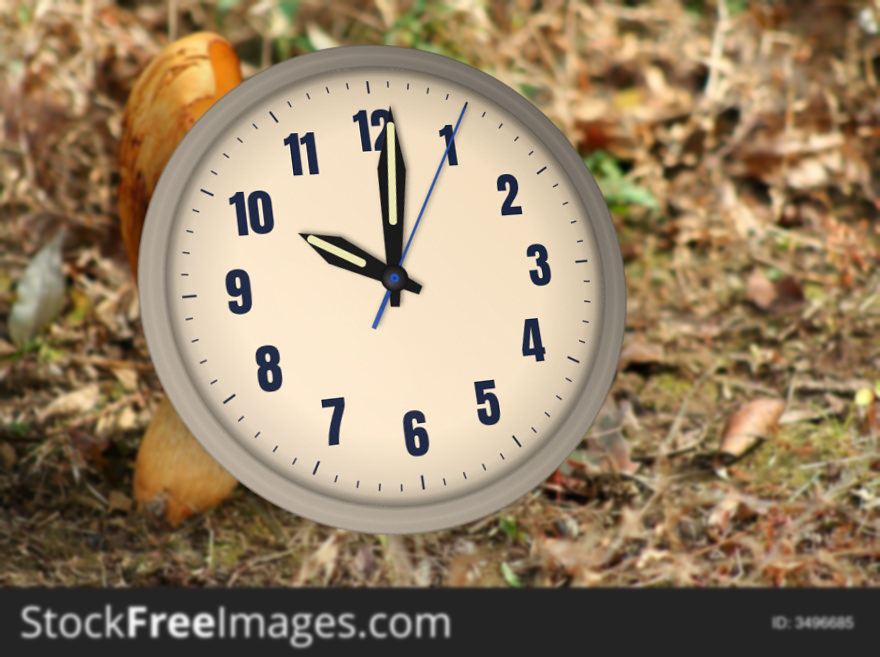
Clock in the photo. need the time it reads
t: 10:01:05
